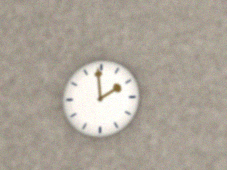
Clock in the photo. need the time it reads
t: 1:59
